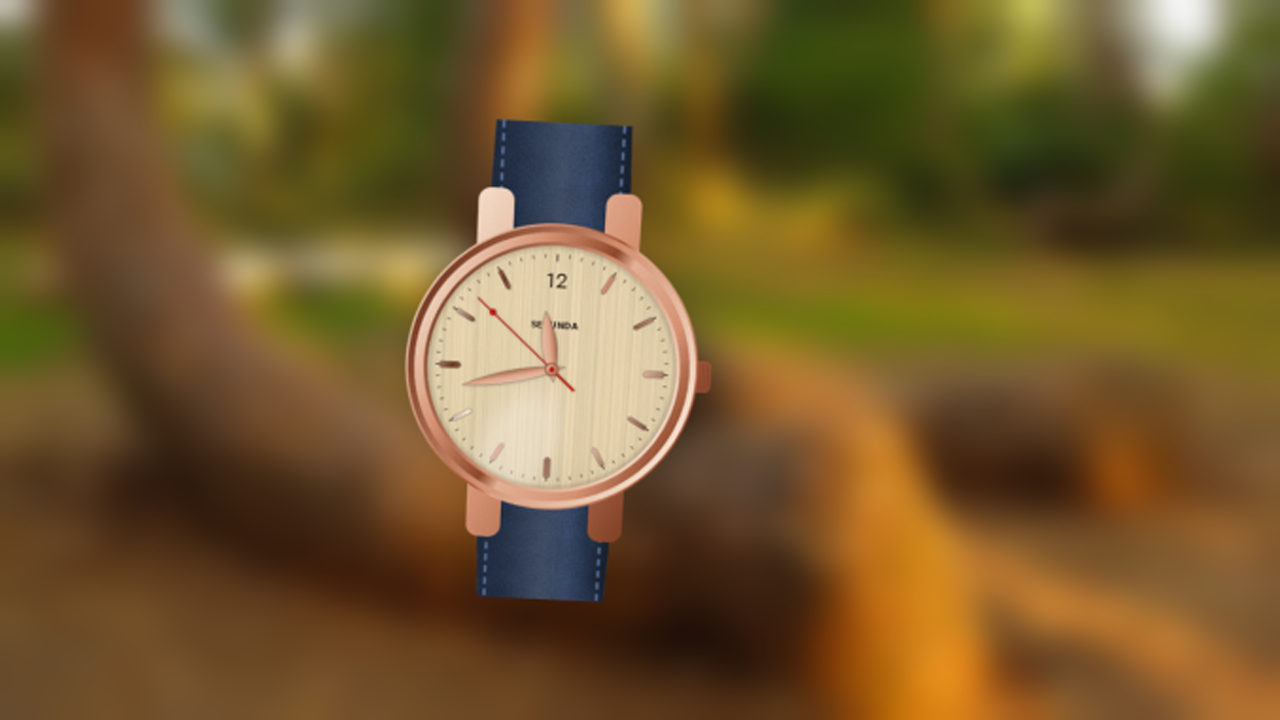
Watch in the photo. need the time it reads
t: 11:42:52
